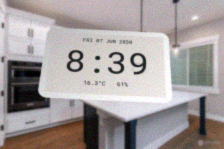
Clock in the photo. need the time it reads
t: 8:39
